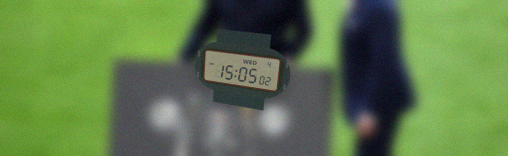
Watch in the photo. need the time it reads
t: 15:05:02
